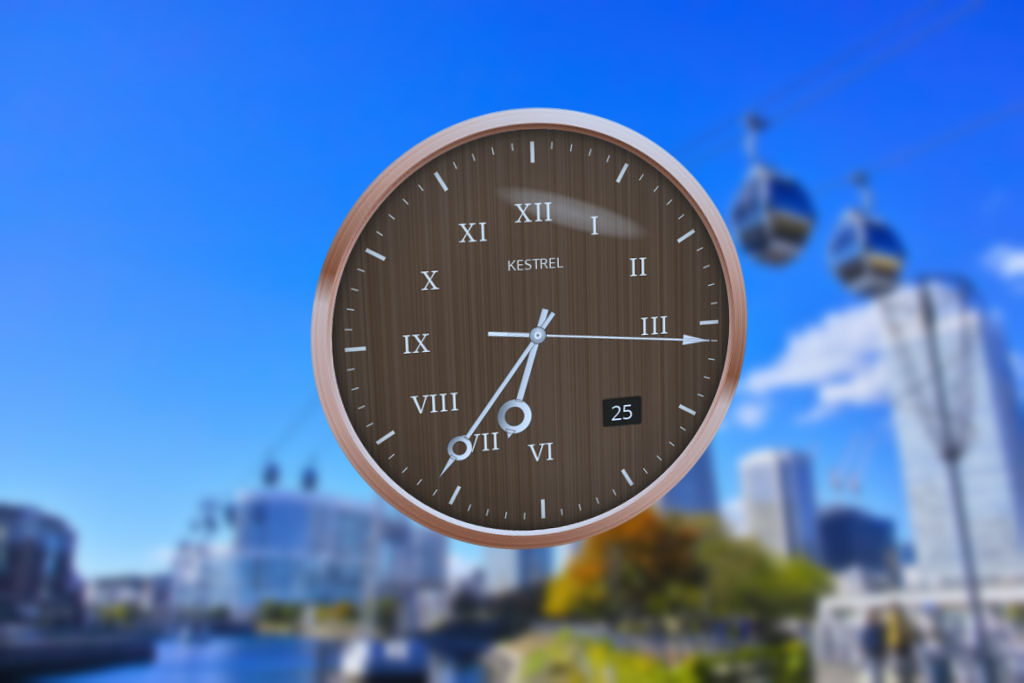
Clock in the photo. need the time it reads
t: 6:36:16
